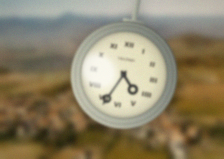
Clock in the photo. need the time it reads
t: 4:34
